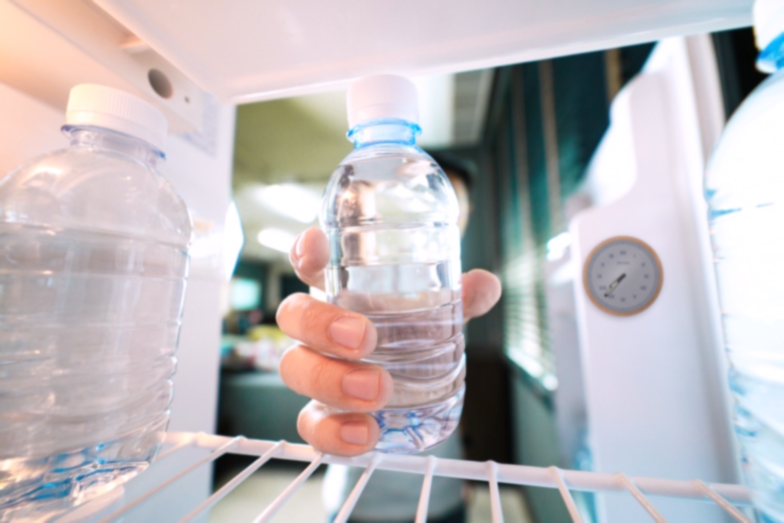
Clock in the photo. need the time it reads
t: 7:37
